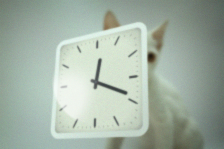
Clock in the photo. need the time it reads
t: 12:19
